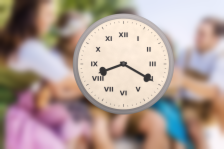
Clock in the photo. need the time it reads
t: 8:20
